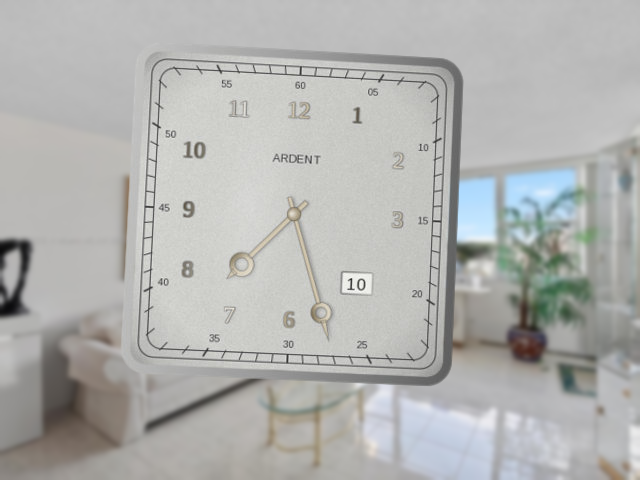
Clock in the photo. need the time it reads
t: 7:27
